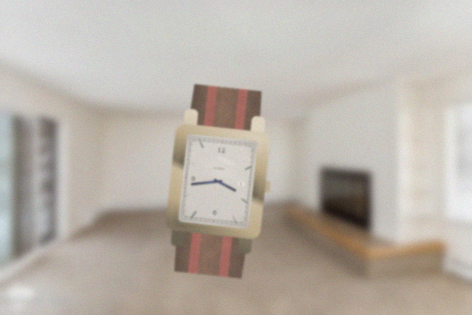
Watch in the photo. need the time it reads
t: 3:43
